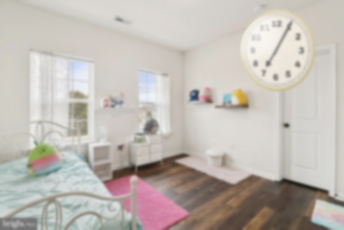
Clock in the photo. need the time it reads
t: 7:05
